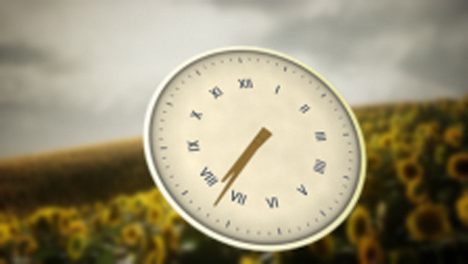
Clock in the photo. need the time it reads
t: 7:37
